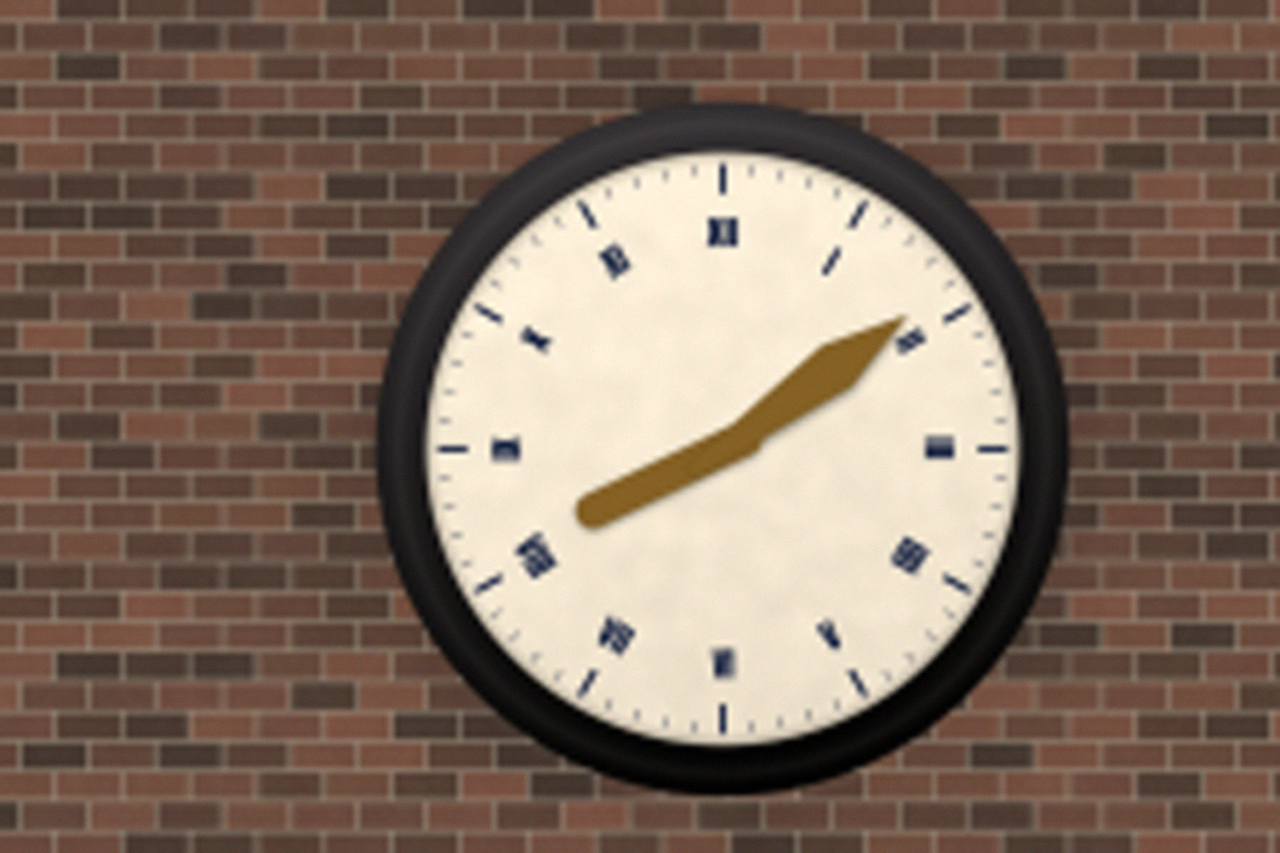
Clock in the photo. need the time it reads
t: 8:09
